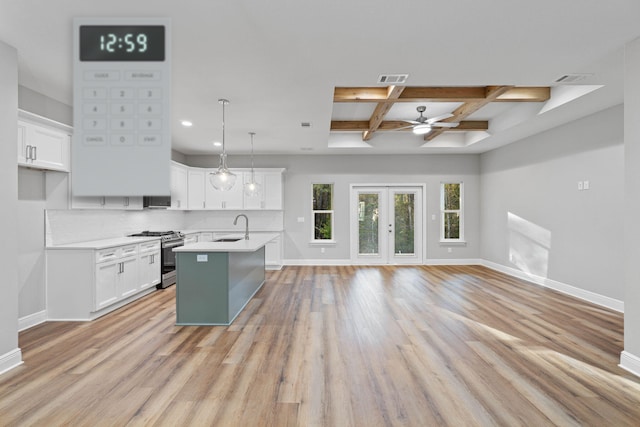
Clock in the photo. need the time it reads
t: 12:59
